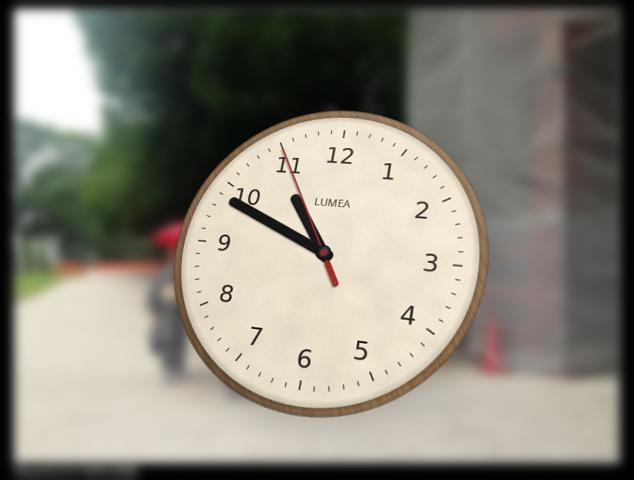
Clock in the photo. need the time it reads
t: 10:48:55
